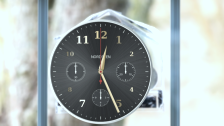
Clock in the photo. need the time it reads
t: 12:26
